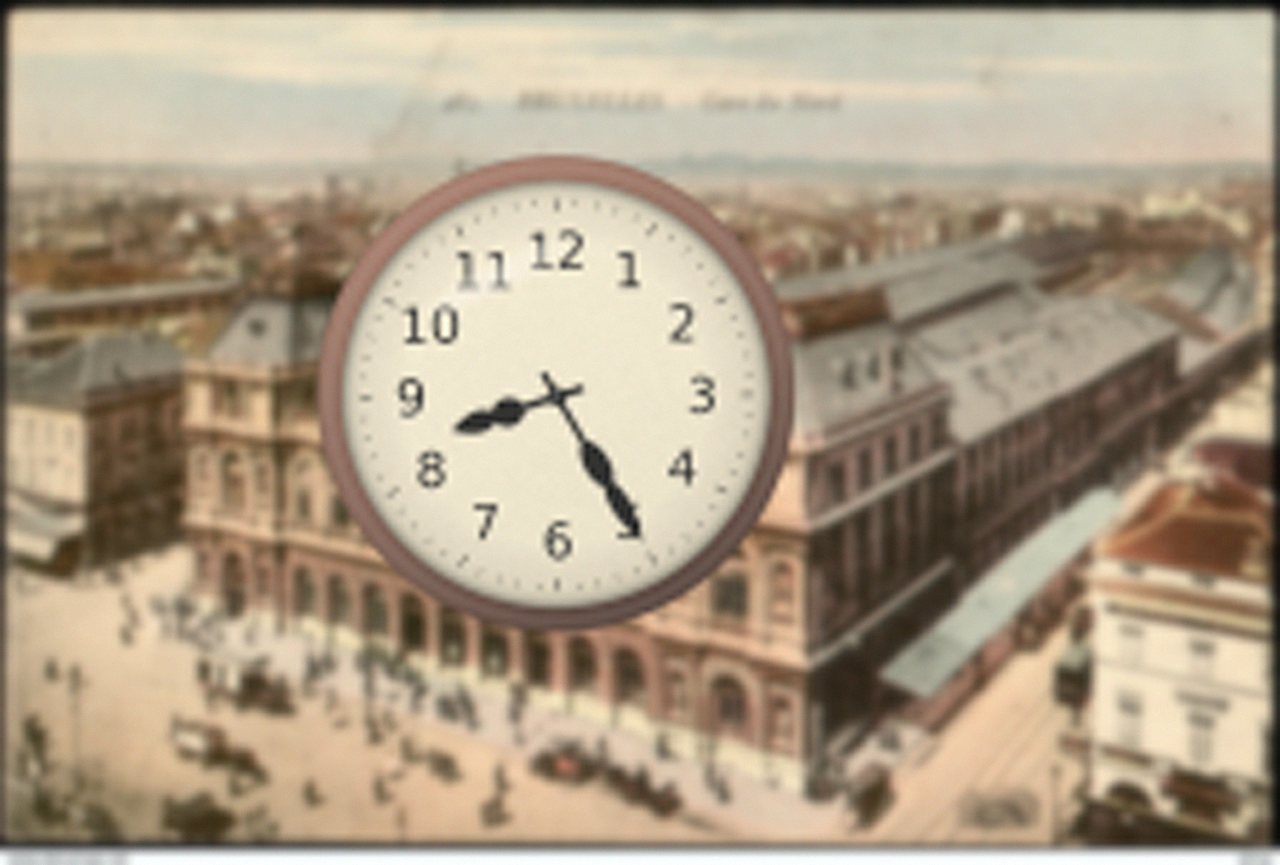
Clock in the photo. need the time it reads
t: 8:25
